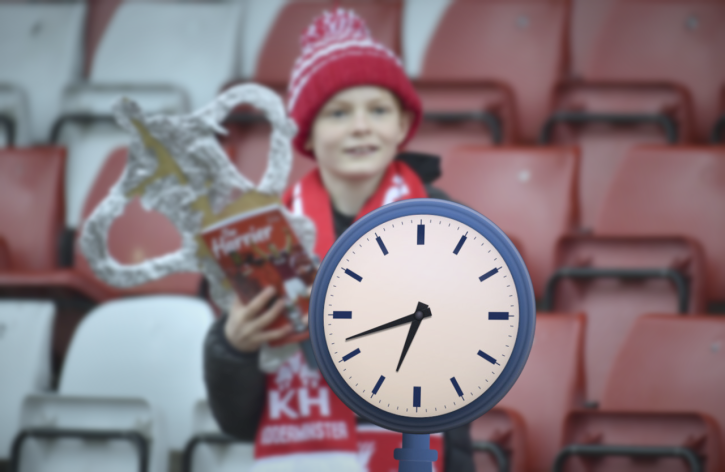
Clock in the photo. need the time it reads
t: 6:42
